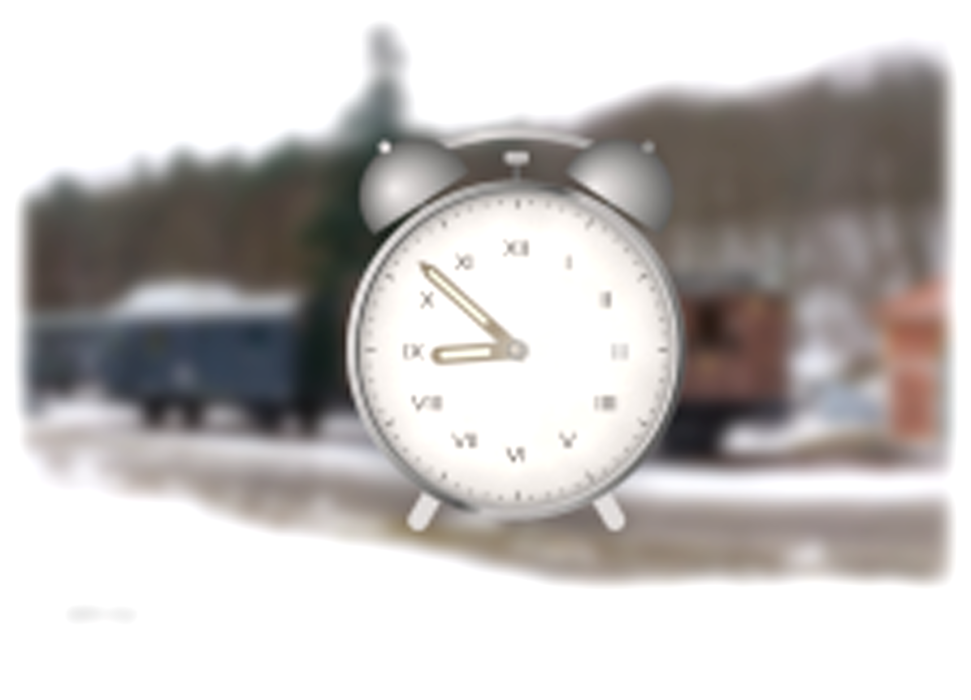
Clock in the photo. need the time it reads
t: 8:52
